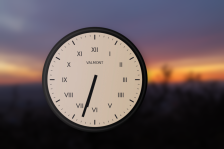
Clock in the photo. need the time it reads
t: 6:33
